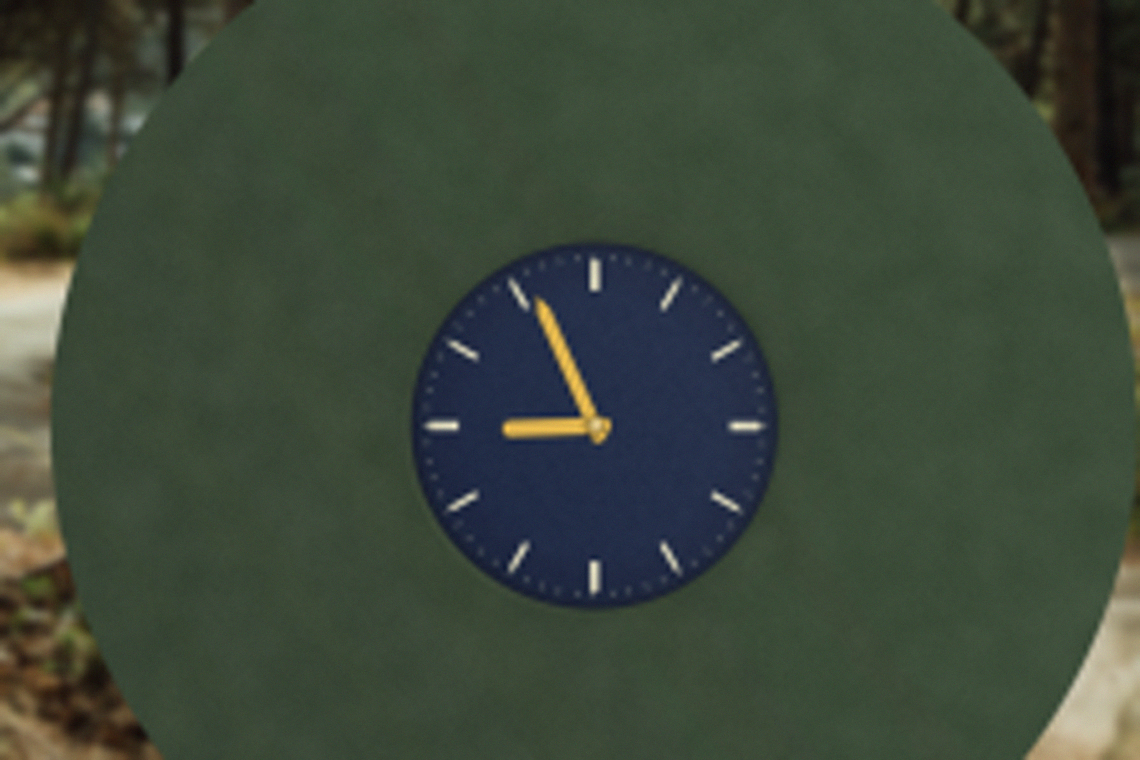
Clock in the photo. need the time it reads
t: 8:56
